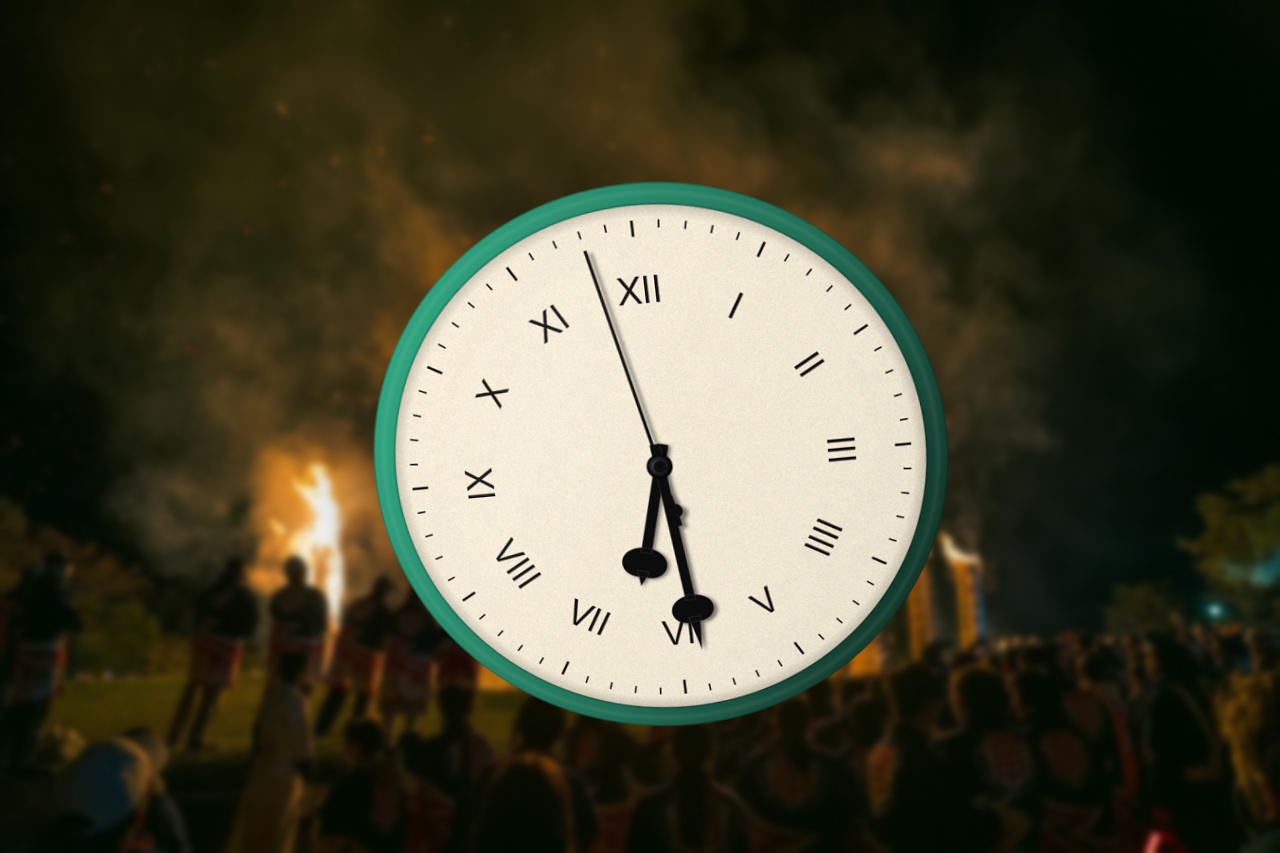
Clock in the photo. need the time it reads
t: 6:28:58
